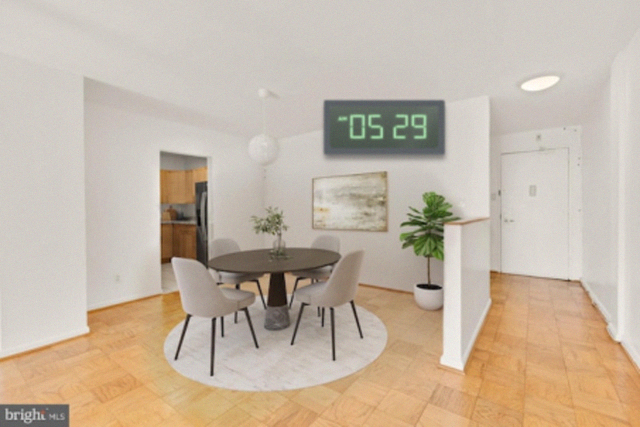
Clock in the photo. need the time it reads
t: 5:29
